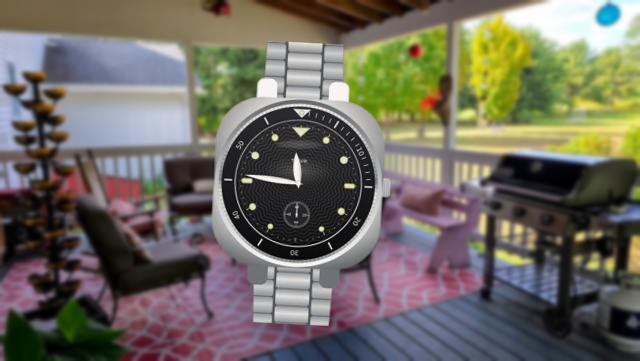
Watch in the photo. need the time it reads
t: 11:46
